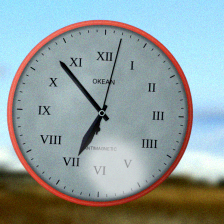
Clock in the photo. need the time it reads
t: 6:53:02
